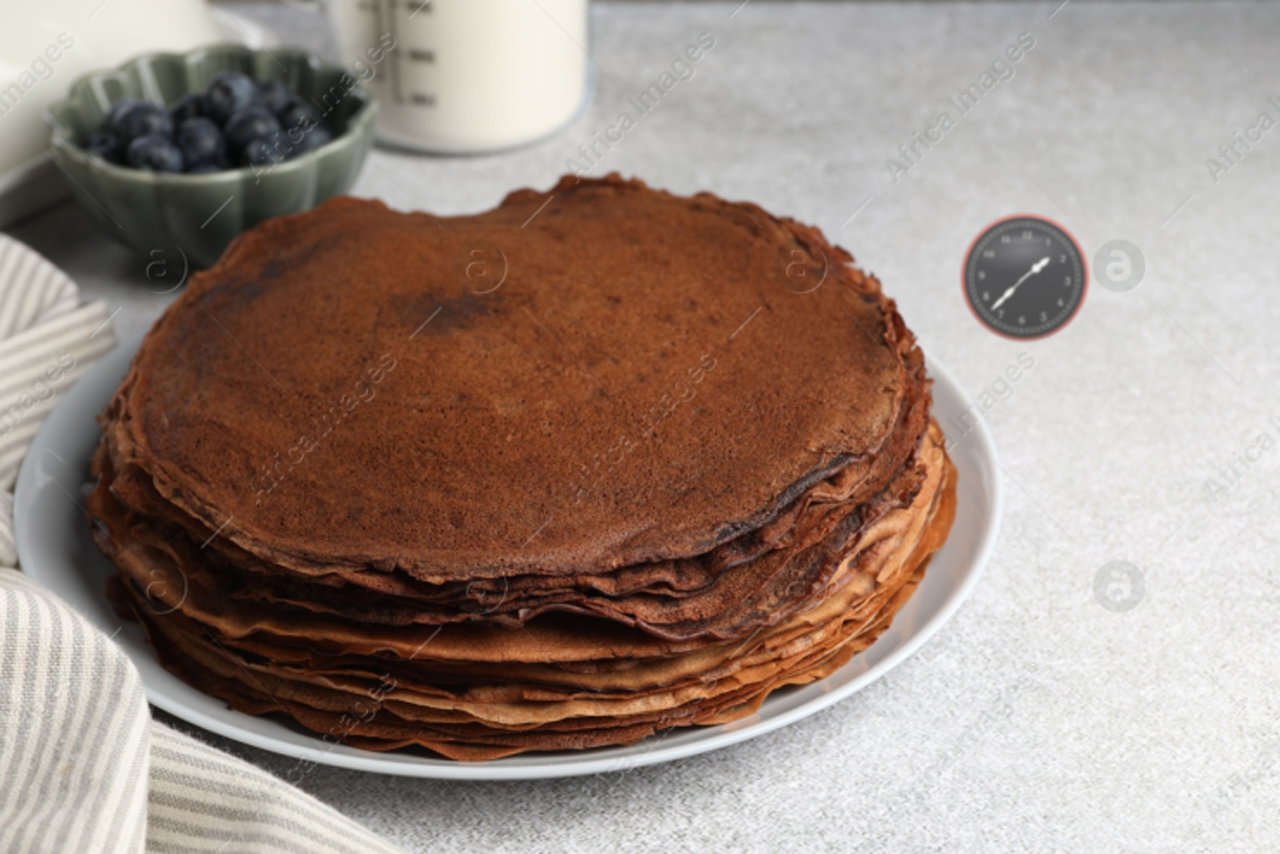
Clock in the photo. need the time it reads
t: 1:37
